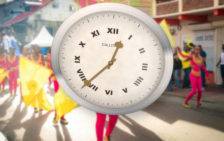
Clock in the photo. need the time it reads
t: 12:37
